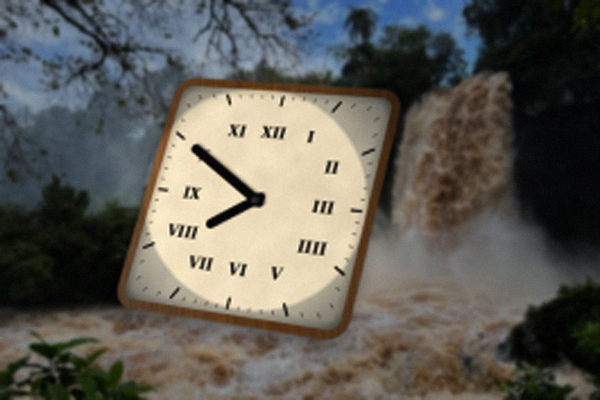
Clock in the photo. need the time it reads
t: 7:50
